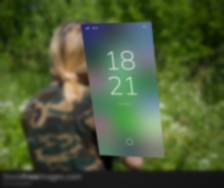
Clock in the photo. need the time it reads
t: 18:21
